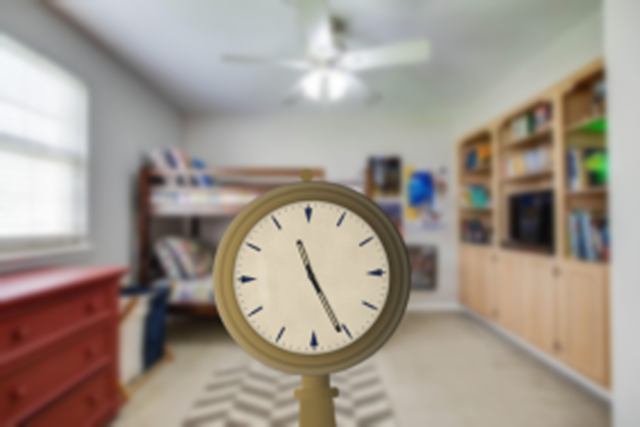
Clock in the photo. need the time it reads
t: 11:26
